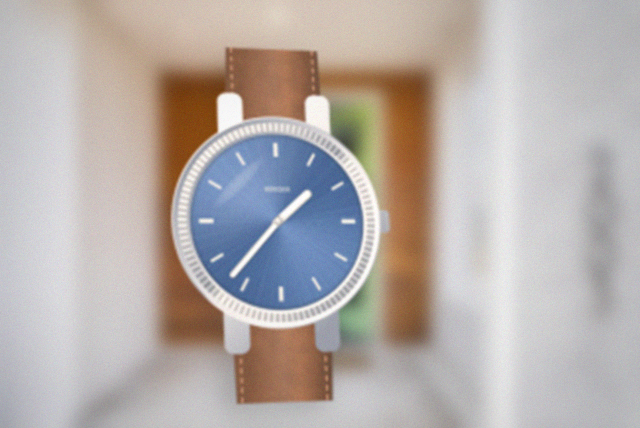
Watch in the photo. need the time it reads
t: 1:37
